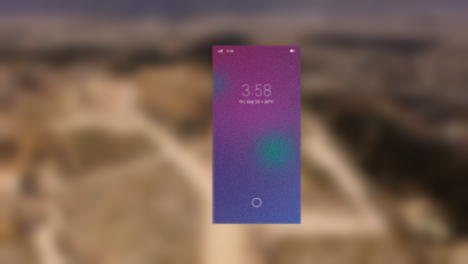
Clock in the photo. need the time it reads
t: 3:58
